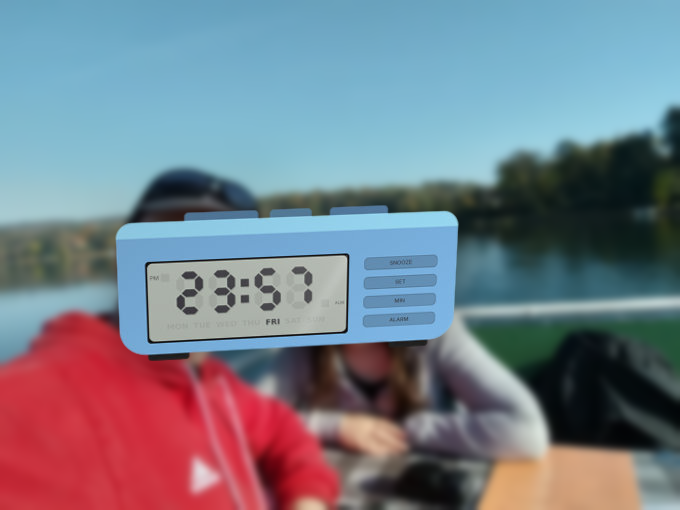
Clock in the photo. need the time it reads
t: 23:57
